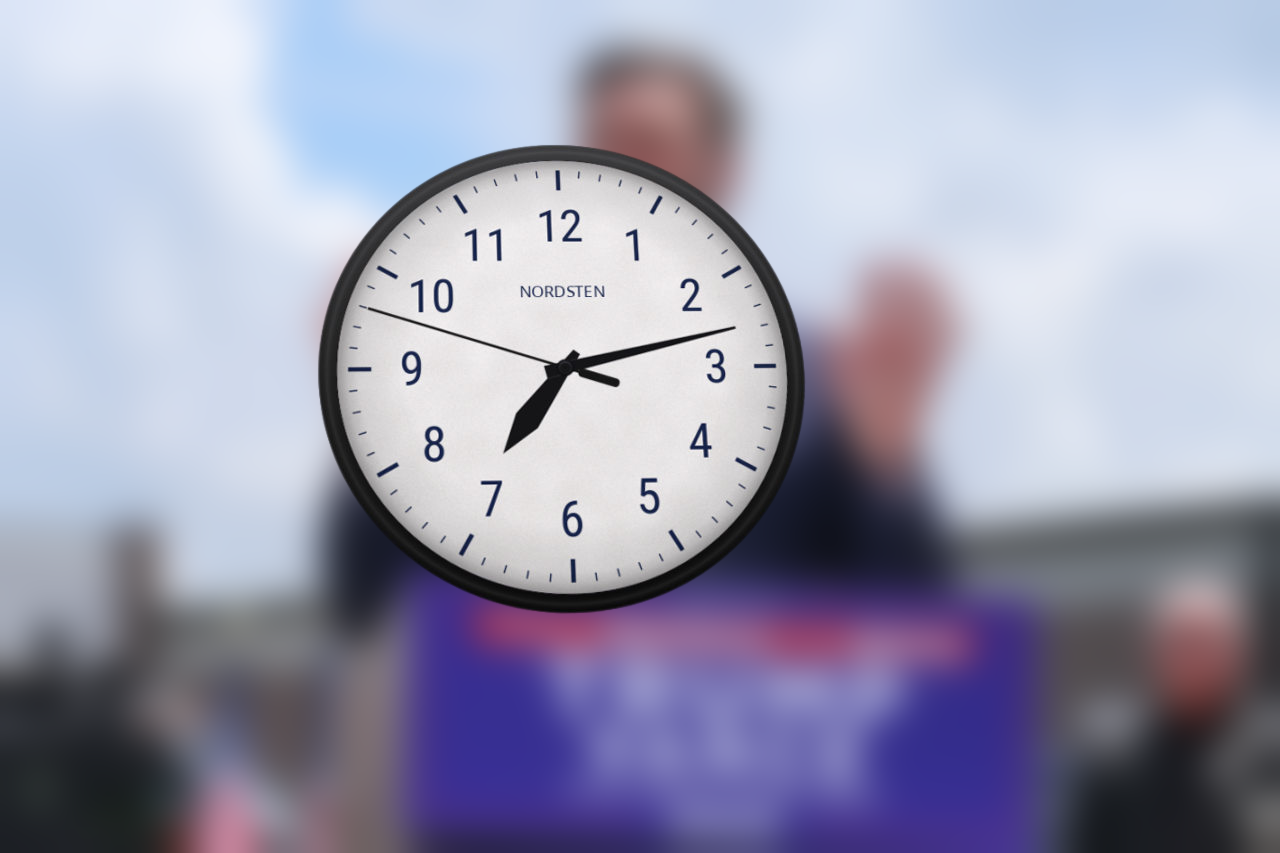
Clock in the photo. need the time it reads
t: 7:12:48
